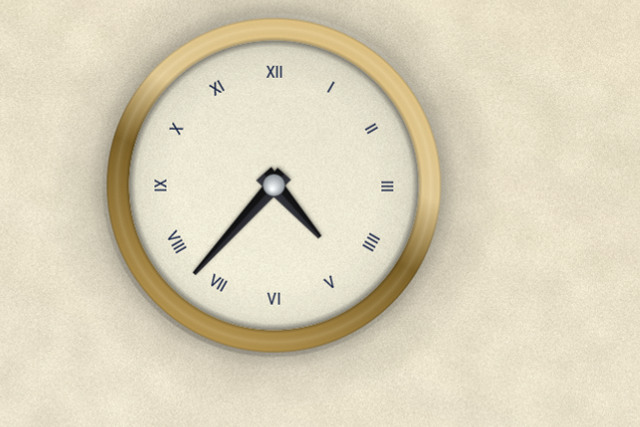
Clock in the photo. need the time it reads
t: 4:37
